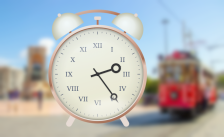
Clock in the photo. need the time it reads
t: 2:24
